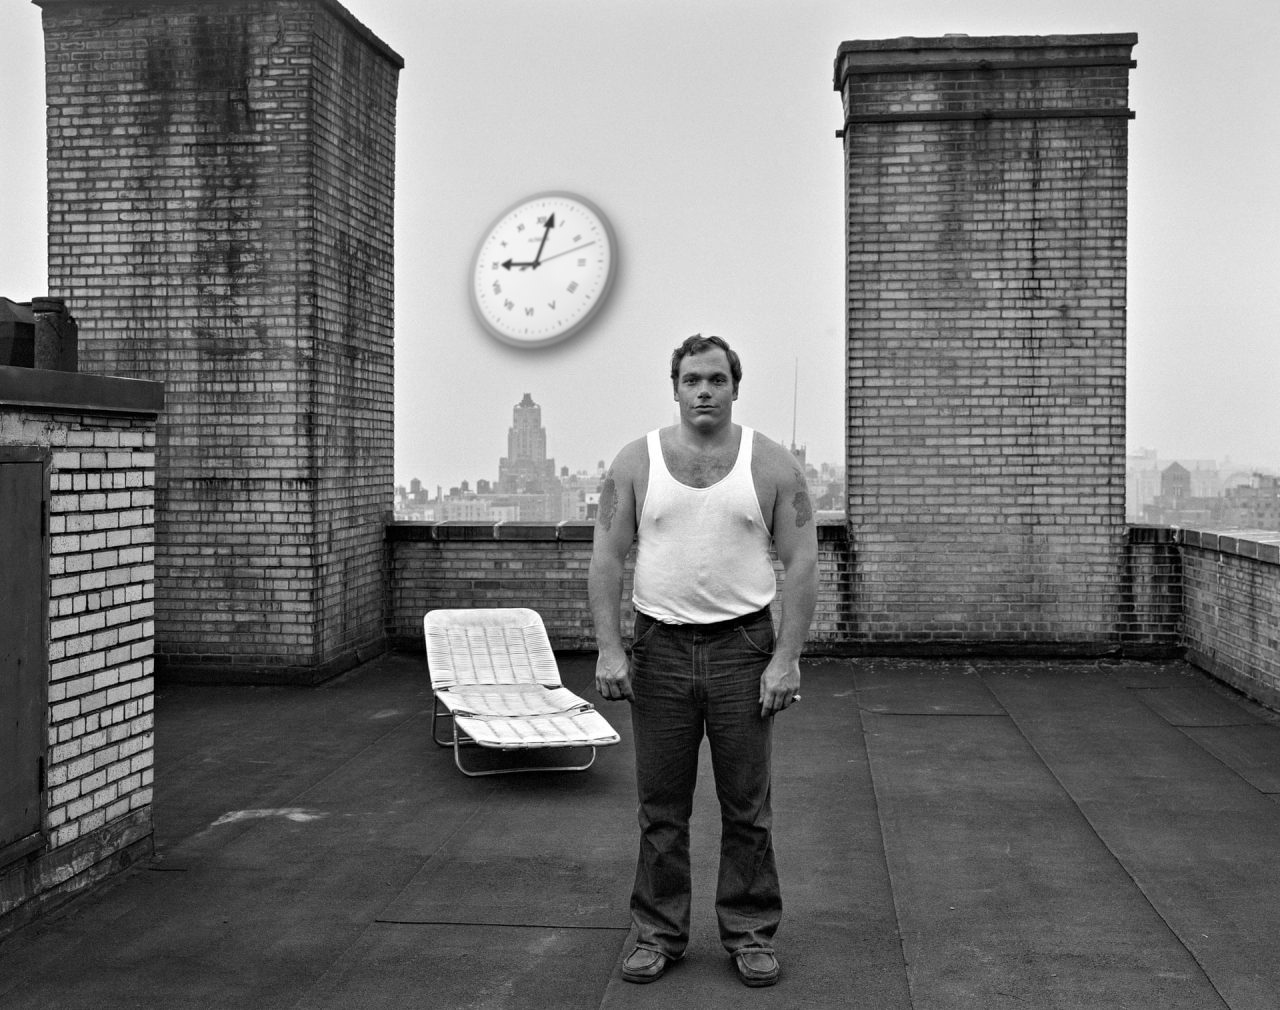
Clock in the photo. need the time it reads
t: 9:02:12
